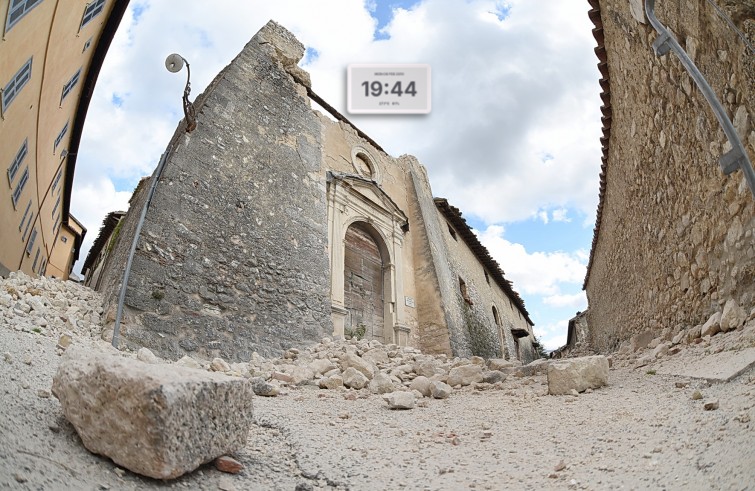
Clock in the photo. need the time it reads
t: 19:44
